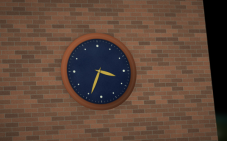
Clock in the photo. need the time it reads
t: 3:34
